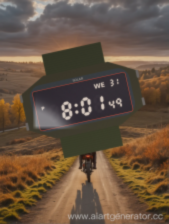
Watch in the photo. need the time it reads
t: 8:01:49
